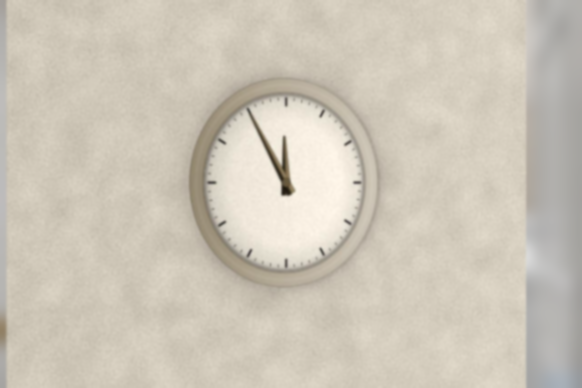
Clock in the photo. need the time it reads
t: 11:55
